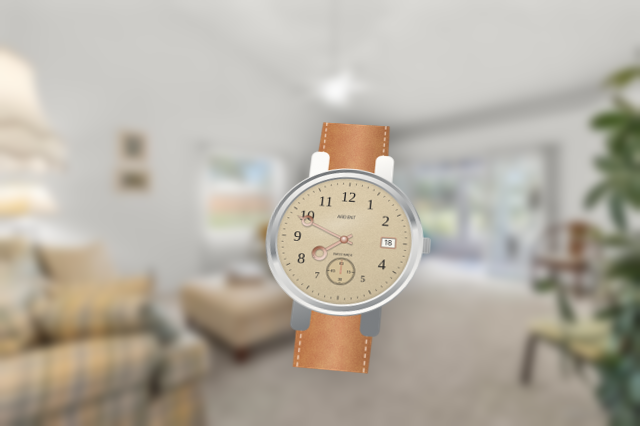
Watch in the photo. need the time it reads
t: 7:49
